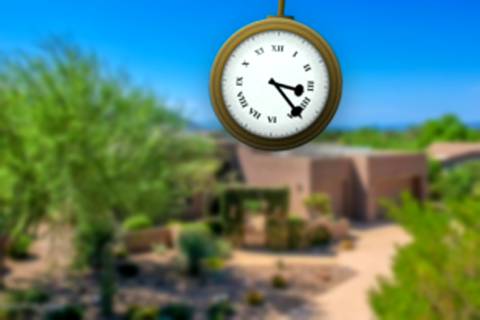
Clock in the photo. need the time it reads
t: 3:23
